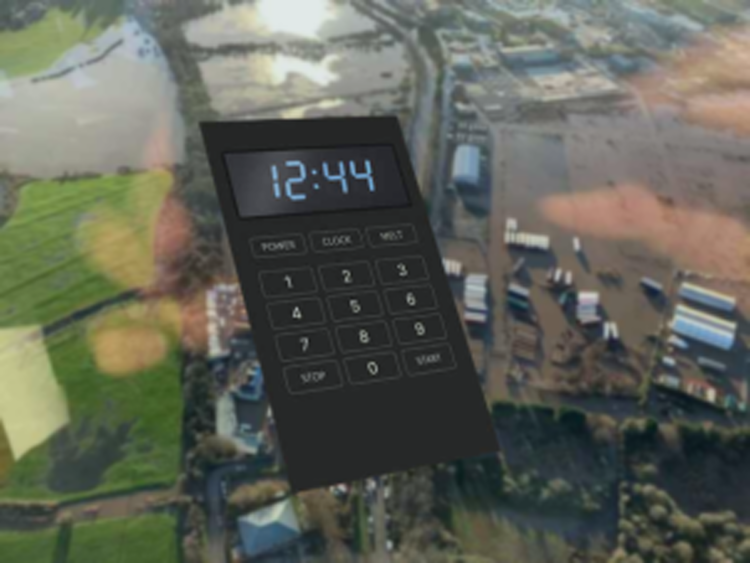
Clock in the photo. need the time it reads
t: 12:44
